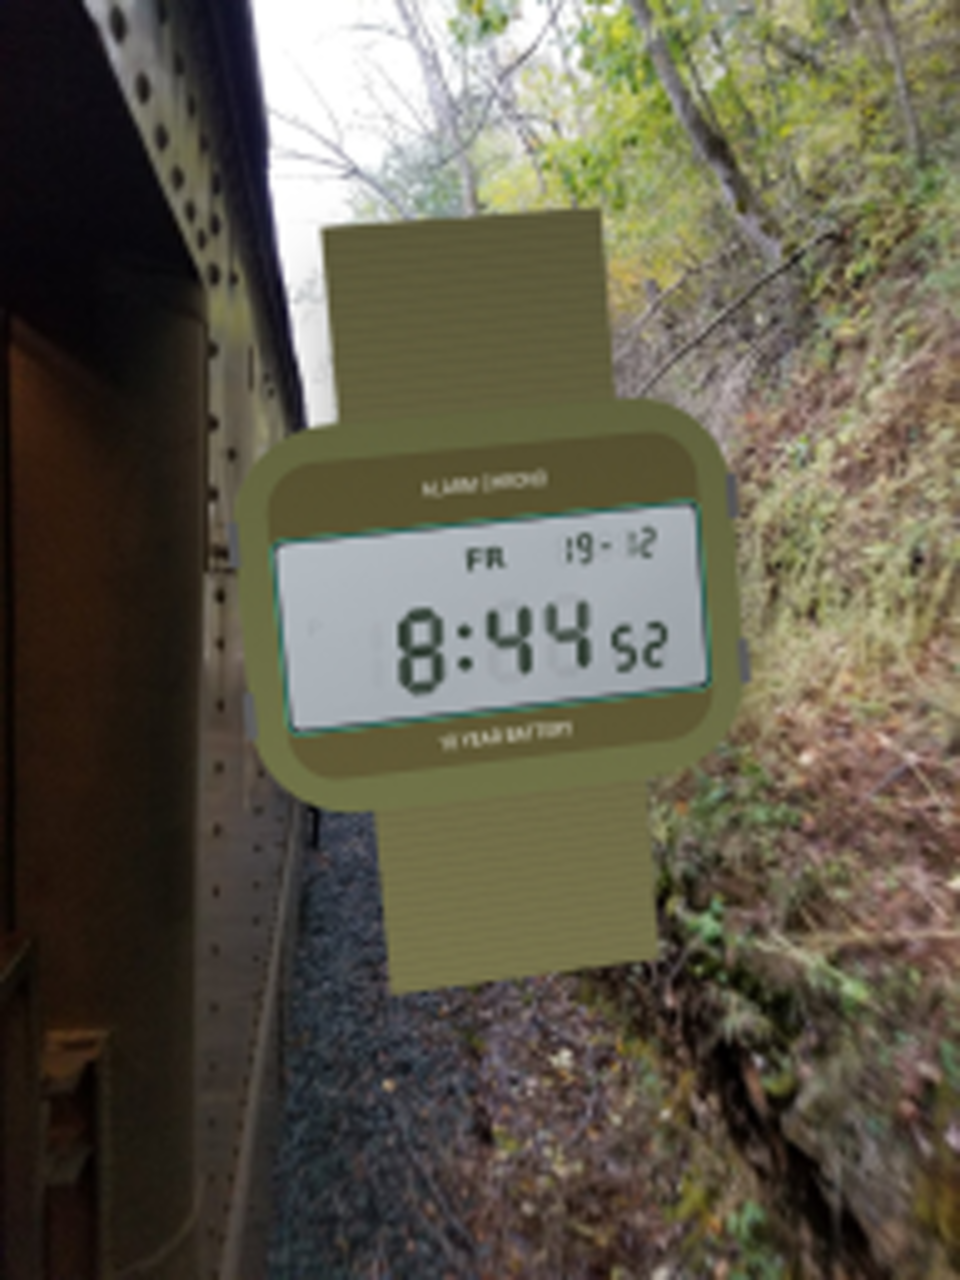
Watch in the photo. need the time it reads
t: 8:44:52
